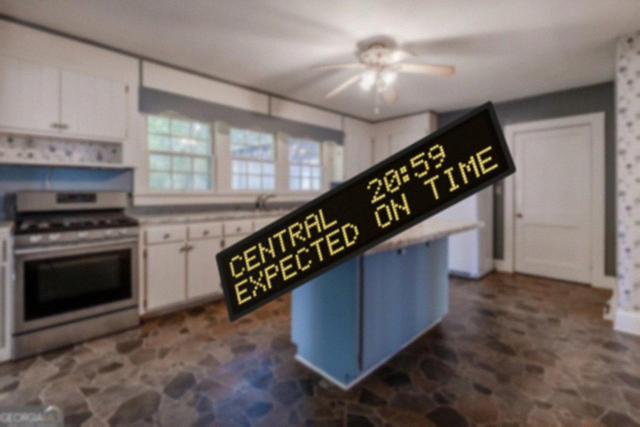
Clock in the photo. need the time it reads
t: 20:59
